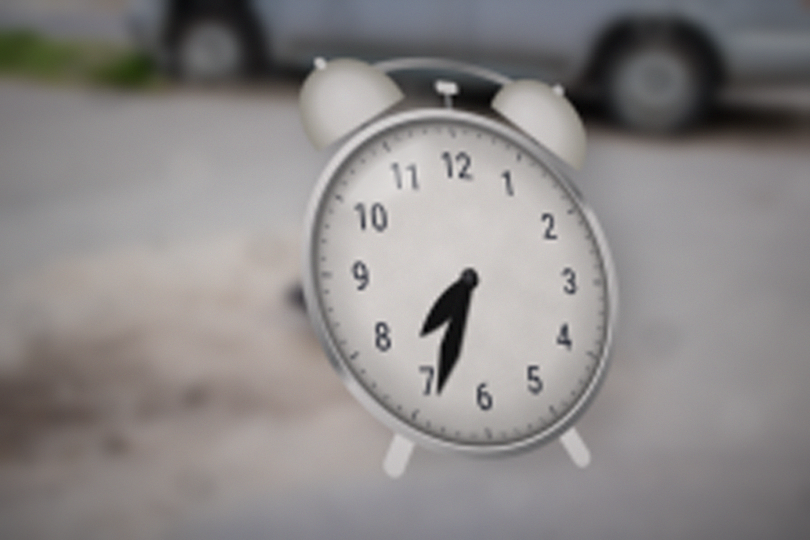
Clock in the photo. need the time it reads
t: 7:34
